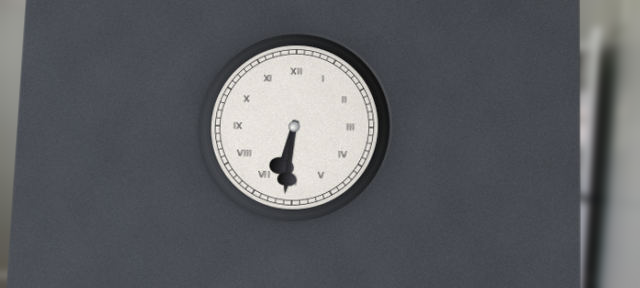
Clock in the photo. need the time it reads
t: 6:31
